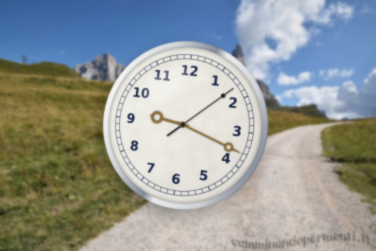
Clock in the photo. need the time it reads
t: 9:18:08
